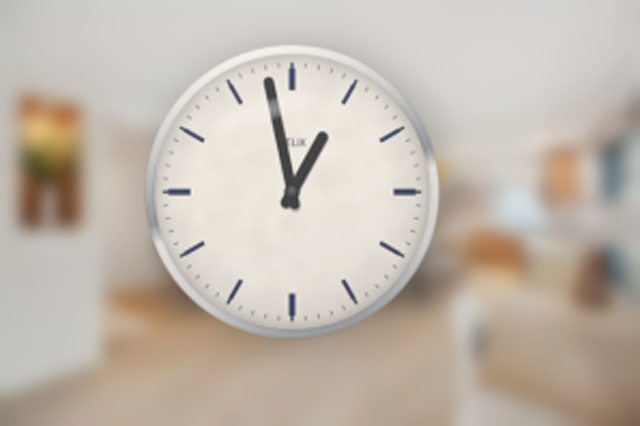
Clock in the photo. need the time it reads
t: 12:58
